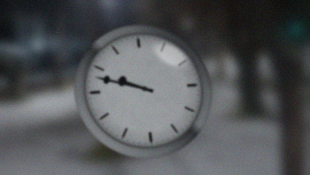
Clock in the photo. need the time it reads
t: 9:48
